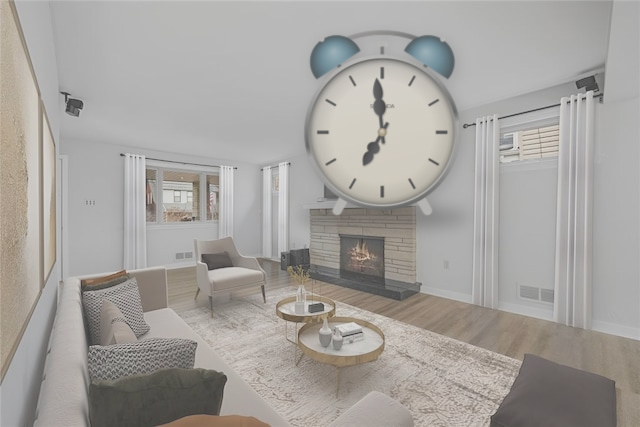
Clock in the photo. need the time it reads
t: 6:59
